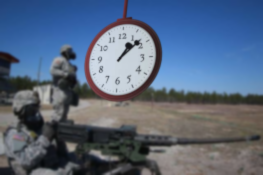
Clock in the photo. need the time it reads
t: 1:08
